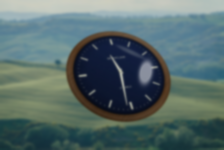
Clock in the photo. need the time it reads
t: 11:31
